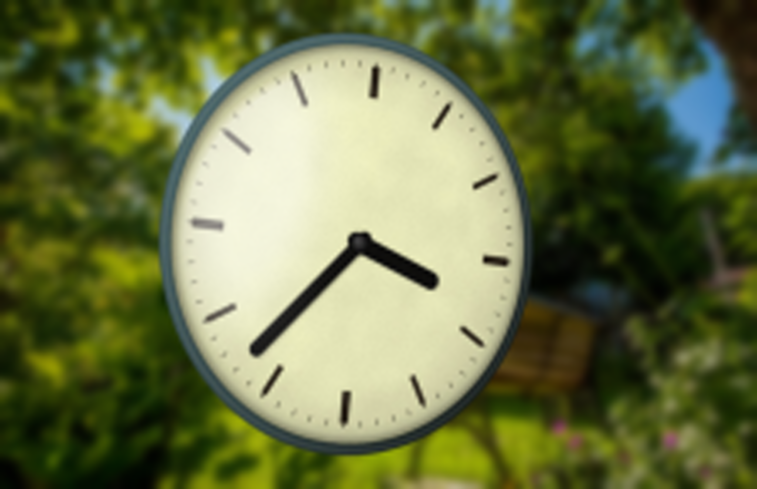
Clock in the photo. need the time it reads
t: 3:37
